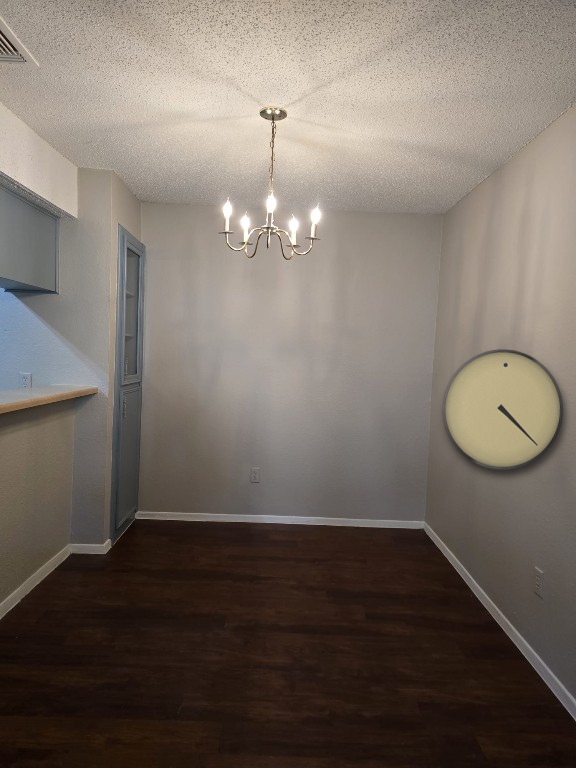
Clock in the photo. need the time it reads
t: 4:22
